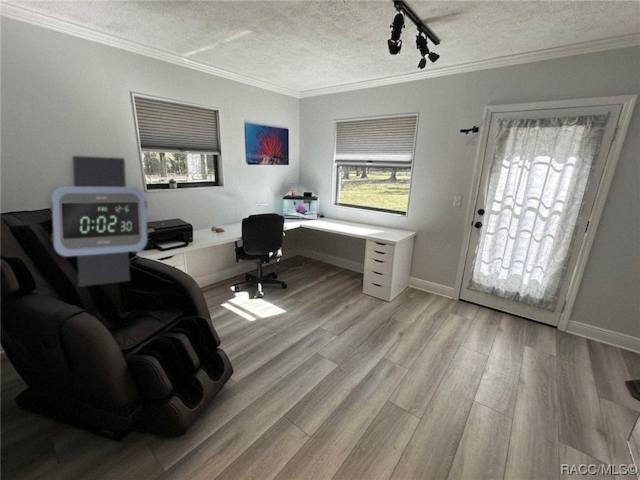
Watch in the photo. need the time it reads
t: 0:02
